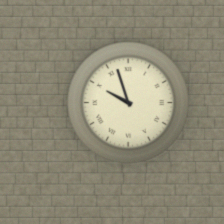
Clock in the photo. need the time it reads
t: 9:57
